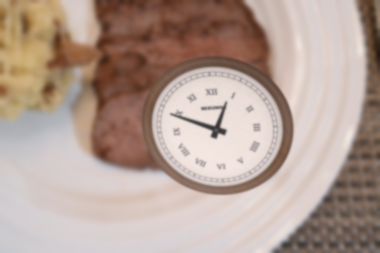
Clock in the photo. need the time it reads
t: 12:49
